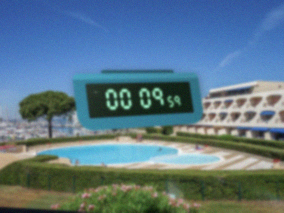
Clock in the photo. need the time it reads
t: 0:09
